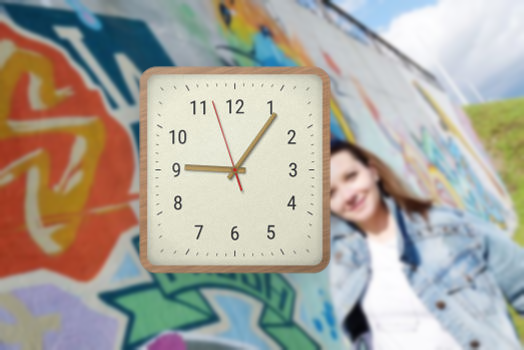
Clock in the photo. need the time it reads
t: 9:05:57
